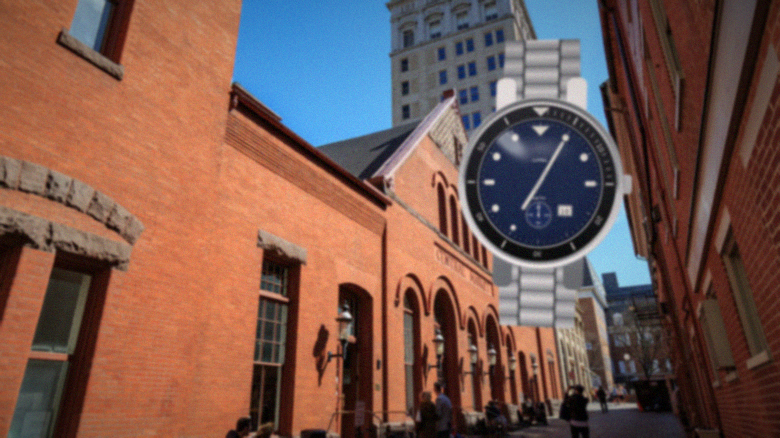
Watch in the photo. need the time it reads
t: 7:05
